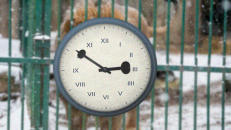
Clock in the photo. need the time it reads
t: 2:51
